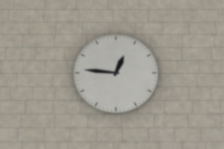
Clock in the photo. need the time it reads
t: 12:46
